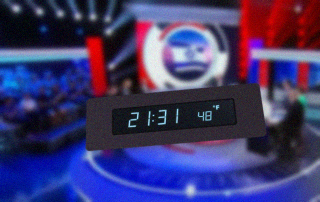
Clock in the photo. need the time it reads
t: 21:31
